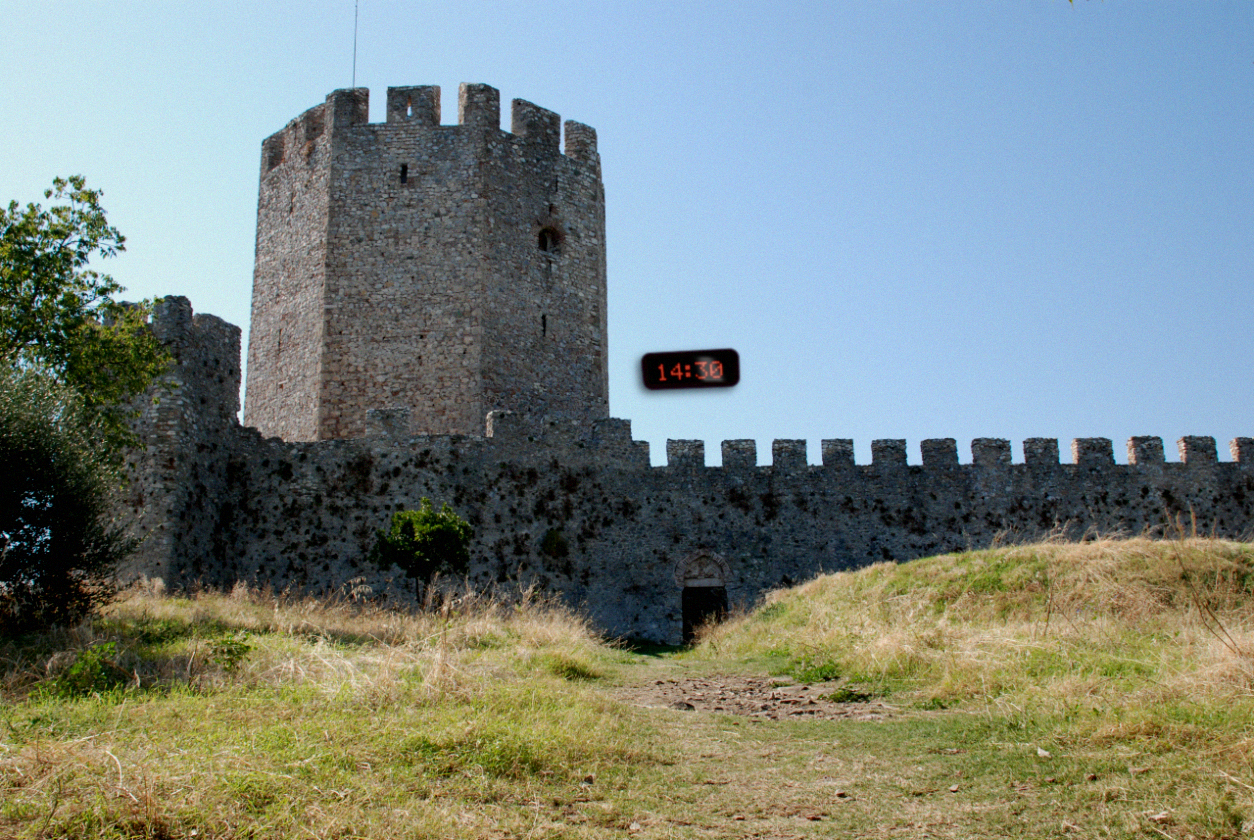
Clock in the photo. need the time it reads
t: 14:30
